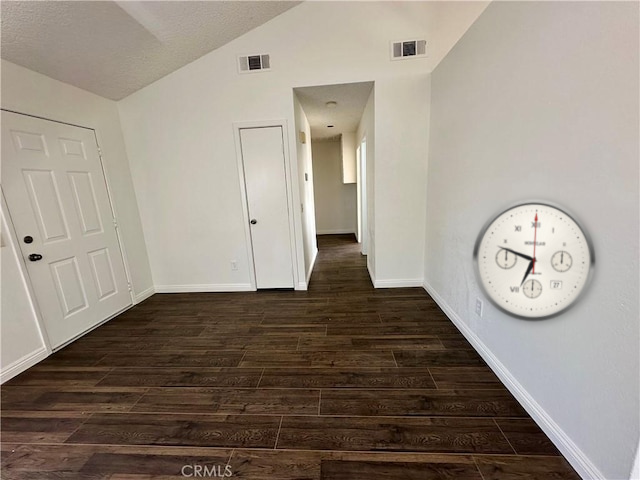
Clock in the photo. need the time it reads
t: 6:48
